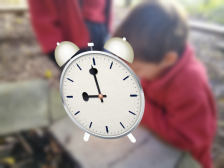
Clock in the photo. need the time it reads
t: 8:59
